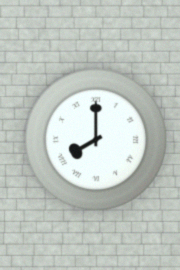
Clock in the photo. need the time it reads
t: 8:00
